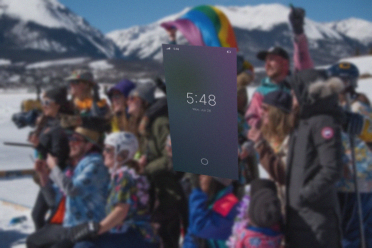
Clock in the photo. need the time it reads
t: 5:48
